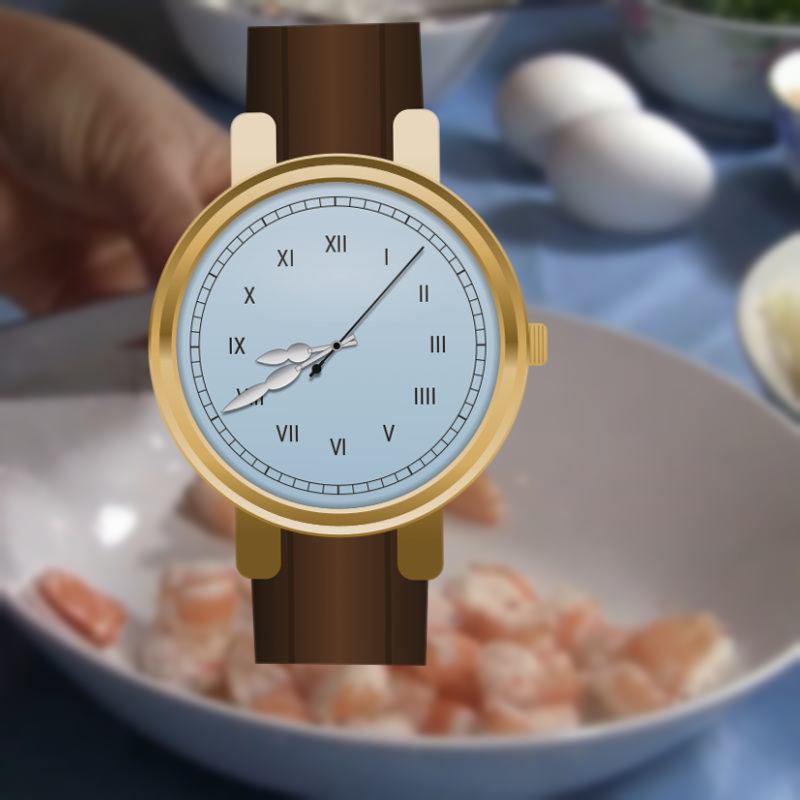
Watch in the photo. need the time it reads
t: 8:40:07
